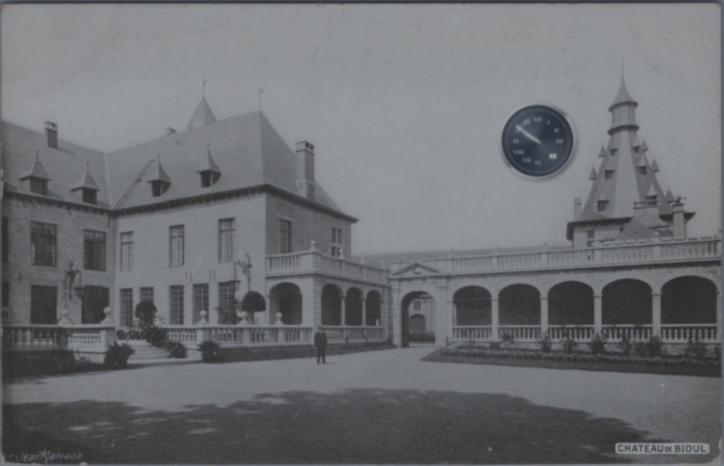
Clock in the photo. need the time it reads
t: 9:51
